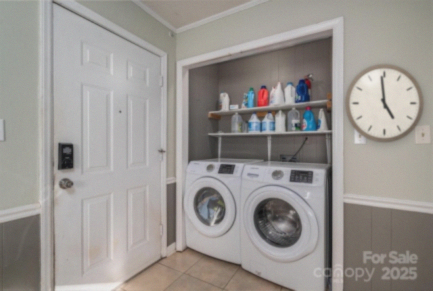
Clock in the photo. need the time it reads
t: 4:59
